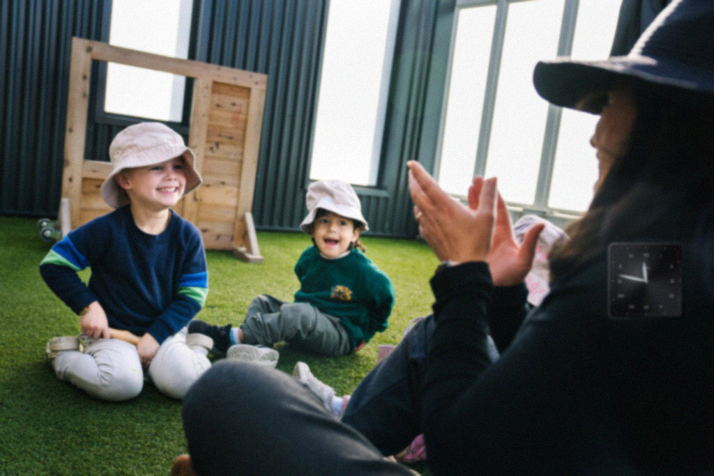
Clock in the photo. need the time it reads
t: 11:47
